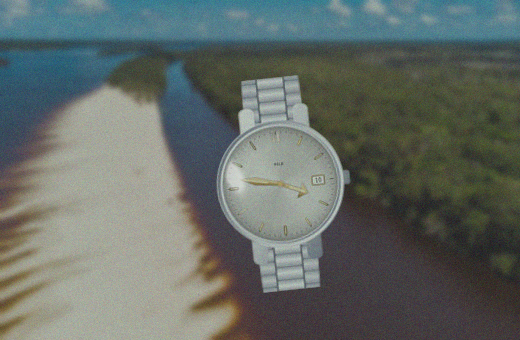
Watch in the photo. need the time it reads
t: 3:47
